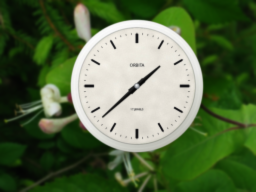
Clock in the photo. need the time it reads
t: 1:38
